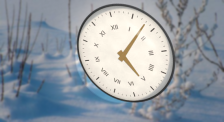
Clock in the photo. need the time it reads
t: 5:08
